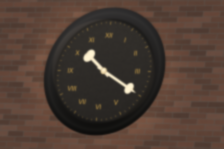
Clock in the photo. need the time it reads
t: 10:20
